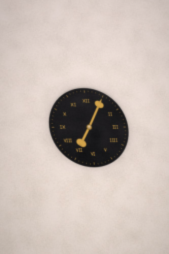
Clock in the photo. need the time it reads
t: 7:05
